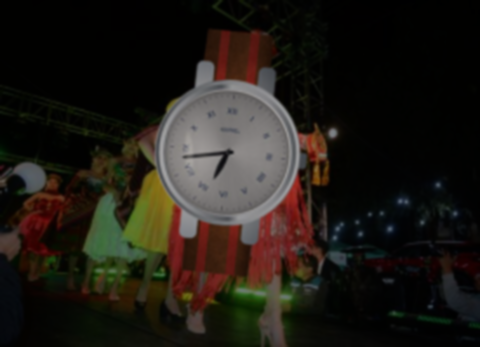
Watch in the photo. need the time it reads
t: 6:43
